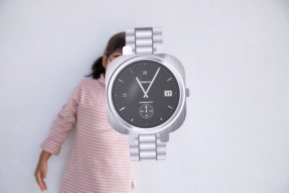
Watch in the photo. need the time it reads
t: 11:05
